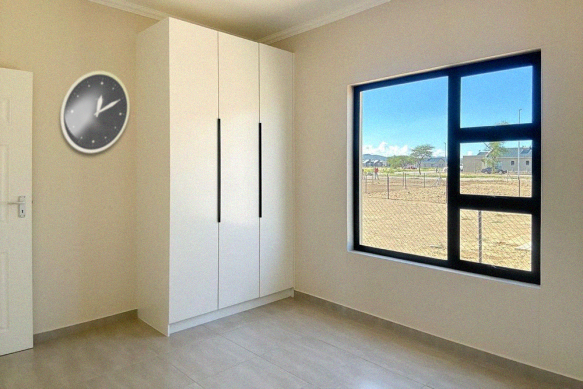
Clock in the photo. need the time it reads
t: 12:10
